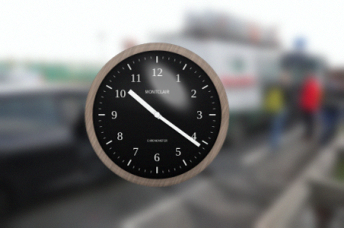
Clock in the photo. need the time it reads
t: 10:21
